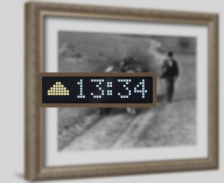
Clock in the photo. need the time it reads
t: 13:34
